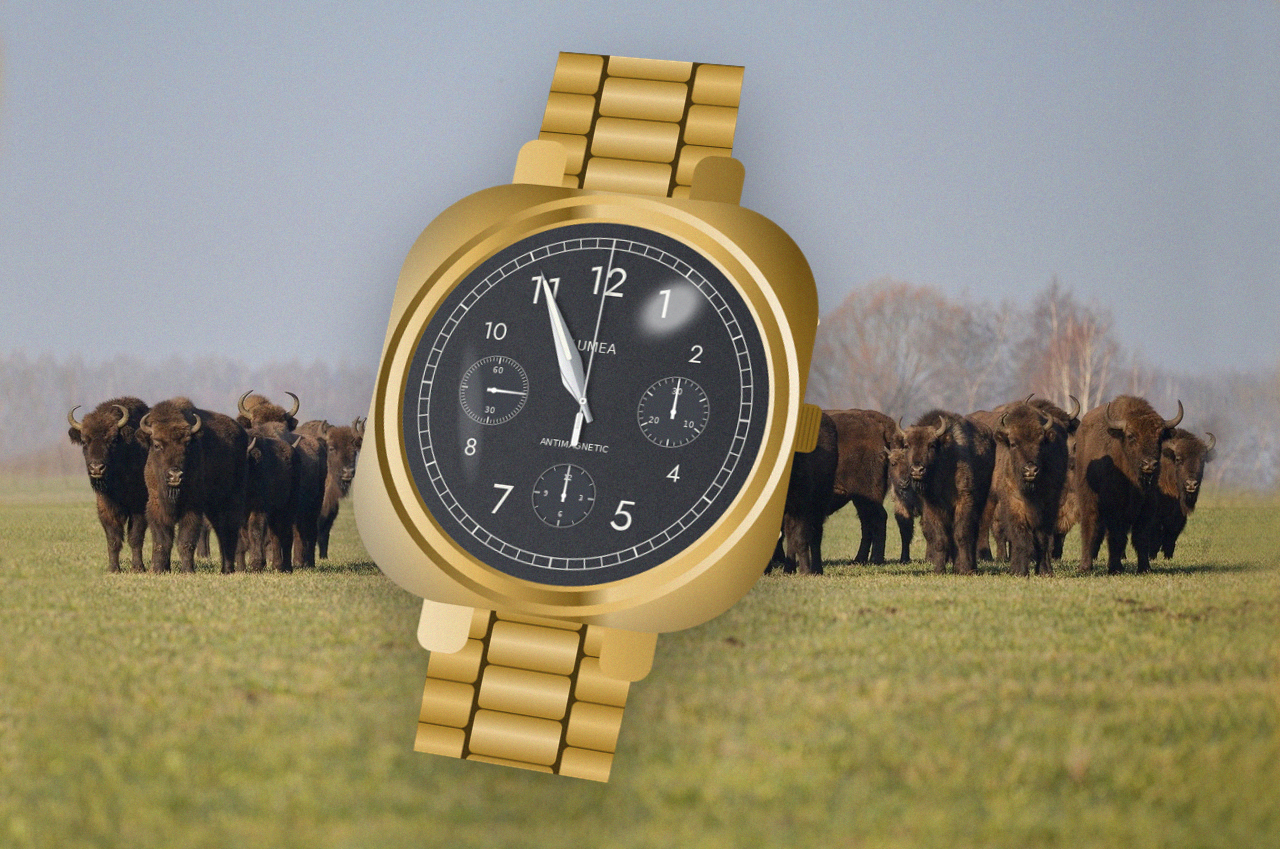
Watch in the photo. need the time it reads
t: 10:55:15
